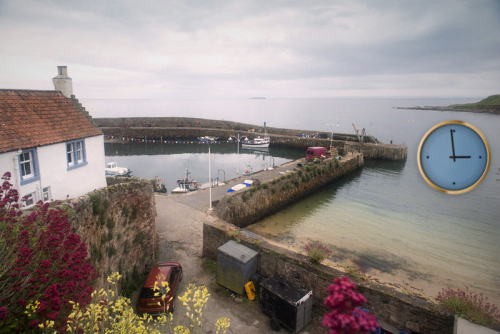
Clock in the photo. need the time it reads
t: 2:59
